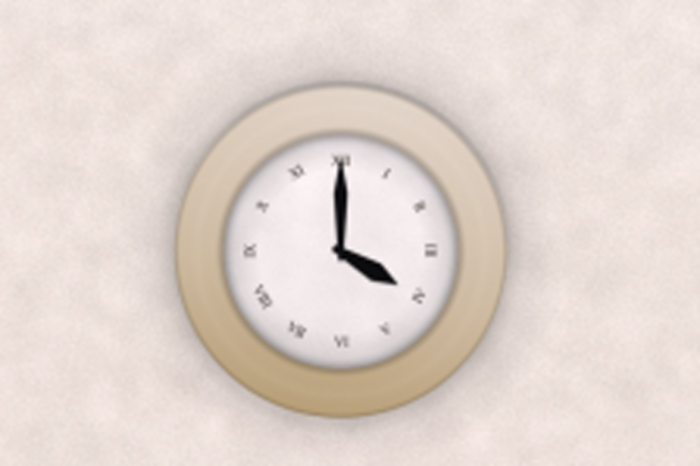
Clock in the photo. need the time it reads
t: 4:00
